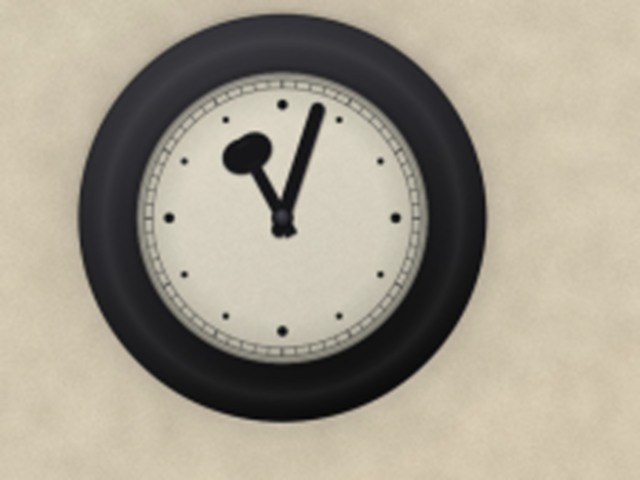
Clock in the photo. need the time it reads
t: 11:03
